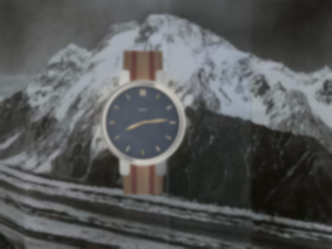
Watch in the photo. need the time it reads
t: 8:14
